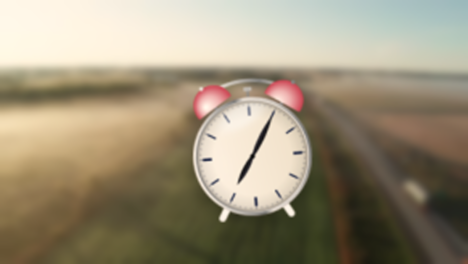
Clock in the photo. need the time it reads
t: 7:05
